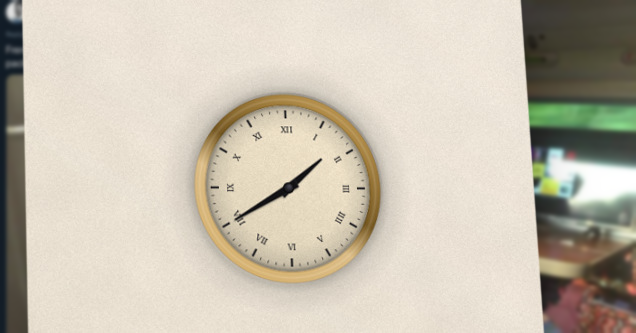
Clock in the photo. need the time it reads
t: 1:40
